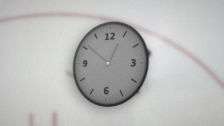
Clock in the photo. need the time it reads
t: 12:51
